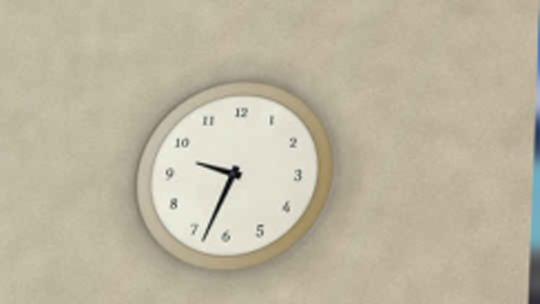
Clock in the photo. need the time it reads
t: 9:33
